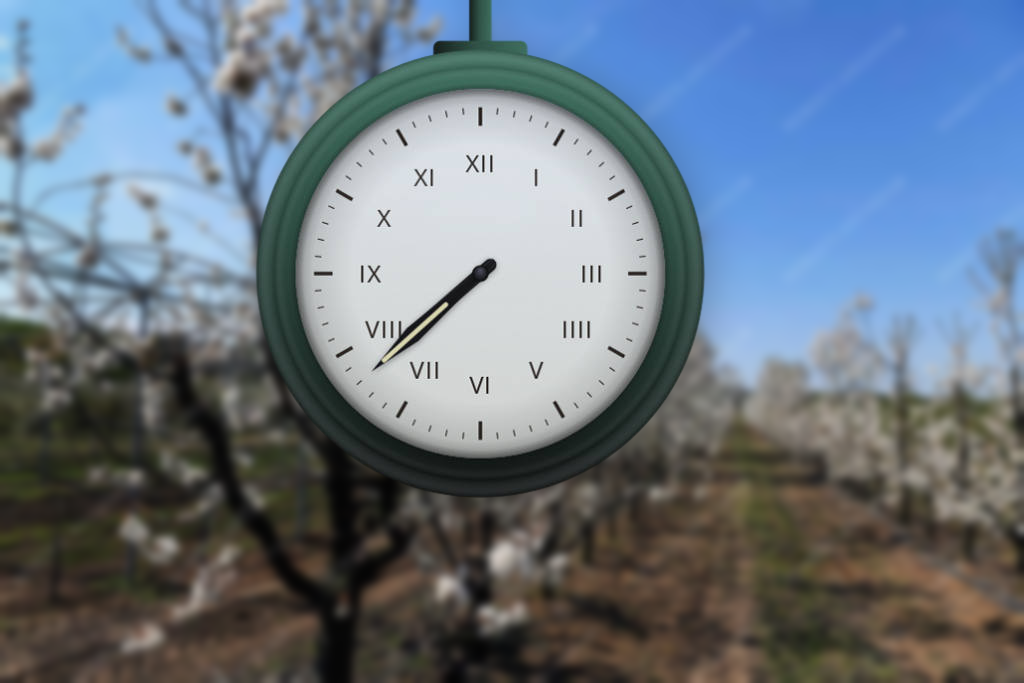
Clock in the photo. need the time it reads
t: 7:38
